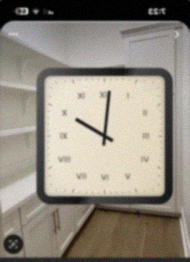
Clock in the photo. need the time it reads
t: 10:01
